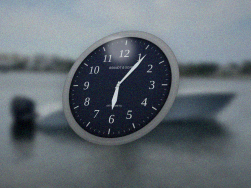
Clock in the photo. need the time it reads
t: 6:06
